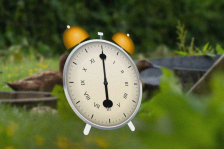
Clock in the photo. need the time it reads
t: 6:00
